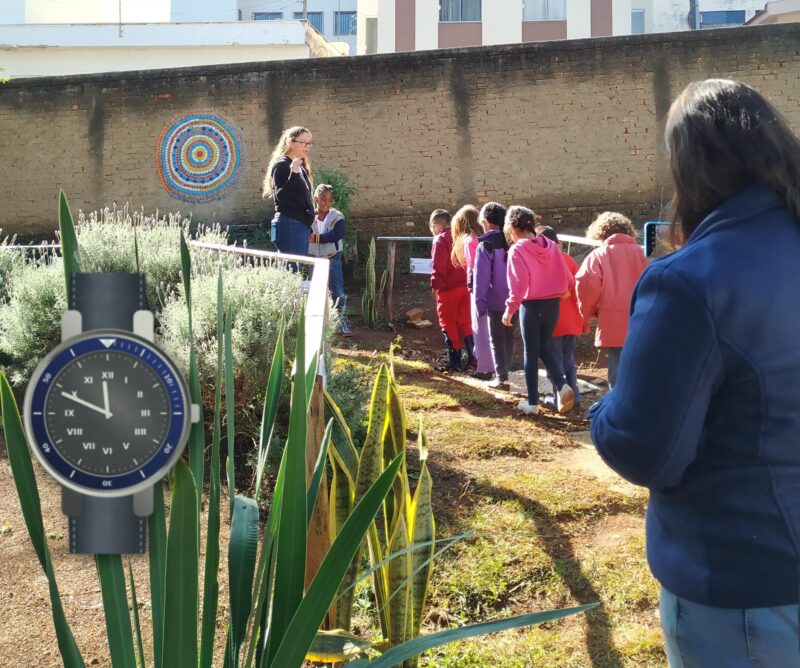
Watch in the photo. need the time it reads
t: 11:49
